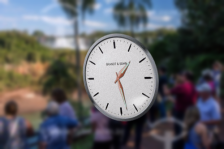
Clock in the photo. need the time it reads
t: 1:28
